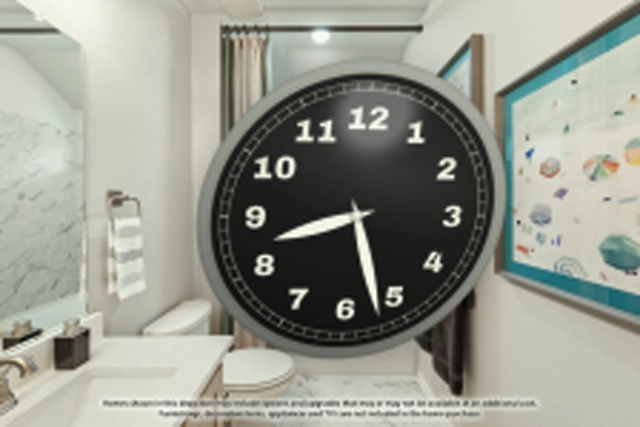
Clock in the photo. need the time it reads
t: 8:27
